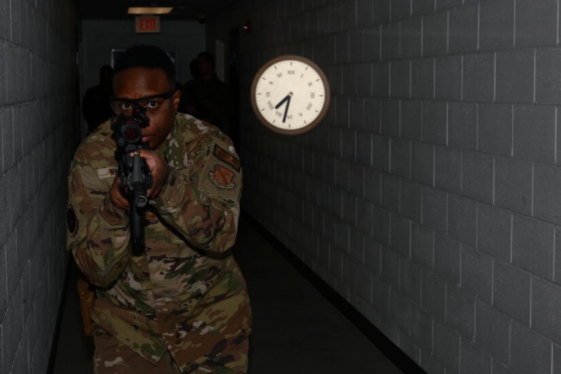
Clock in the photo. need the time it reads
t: 7:32
